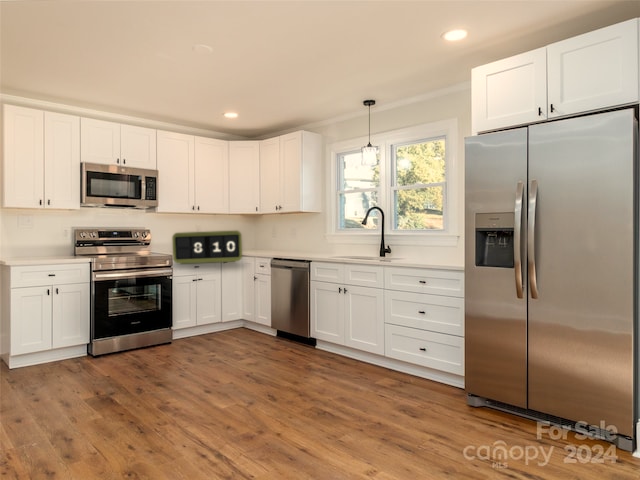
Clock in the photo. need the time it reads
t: 8:10
